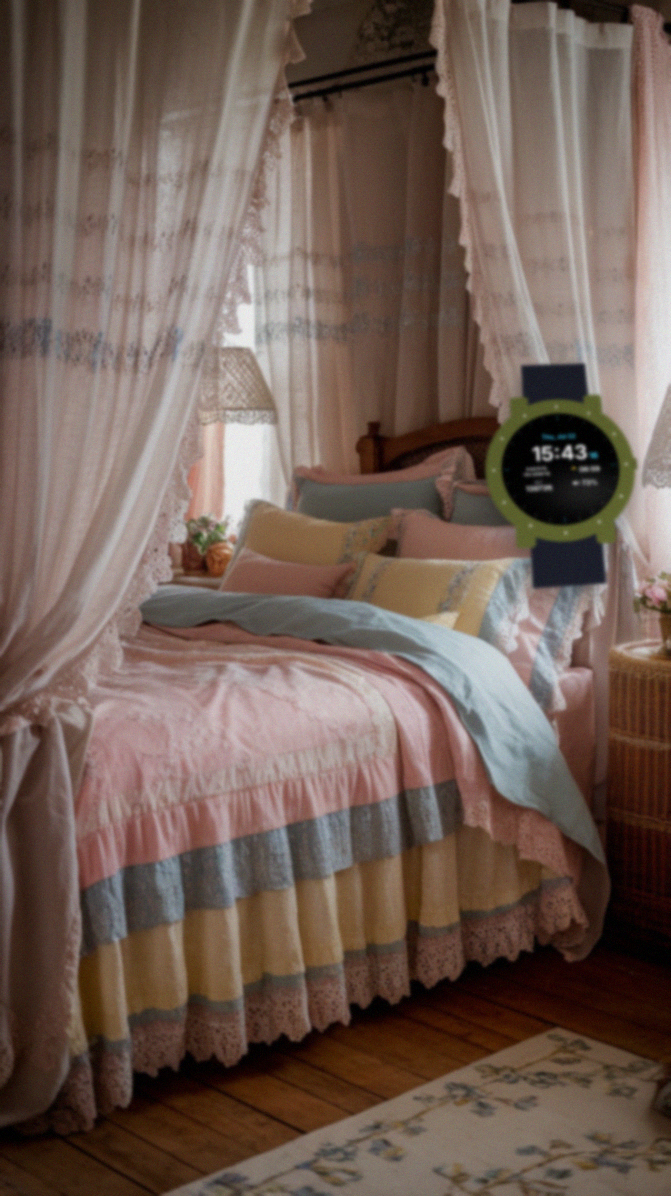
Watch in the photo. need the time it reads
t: 15:43
